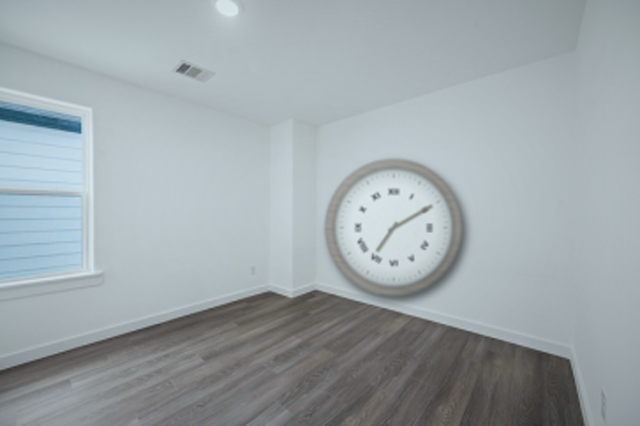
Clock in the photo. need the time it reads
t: 7:10
